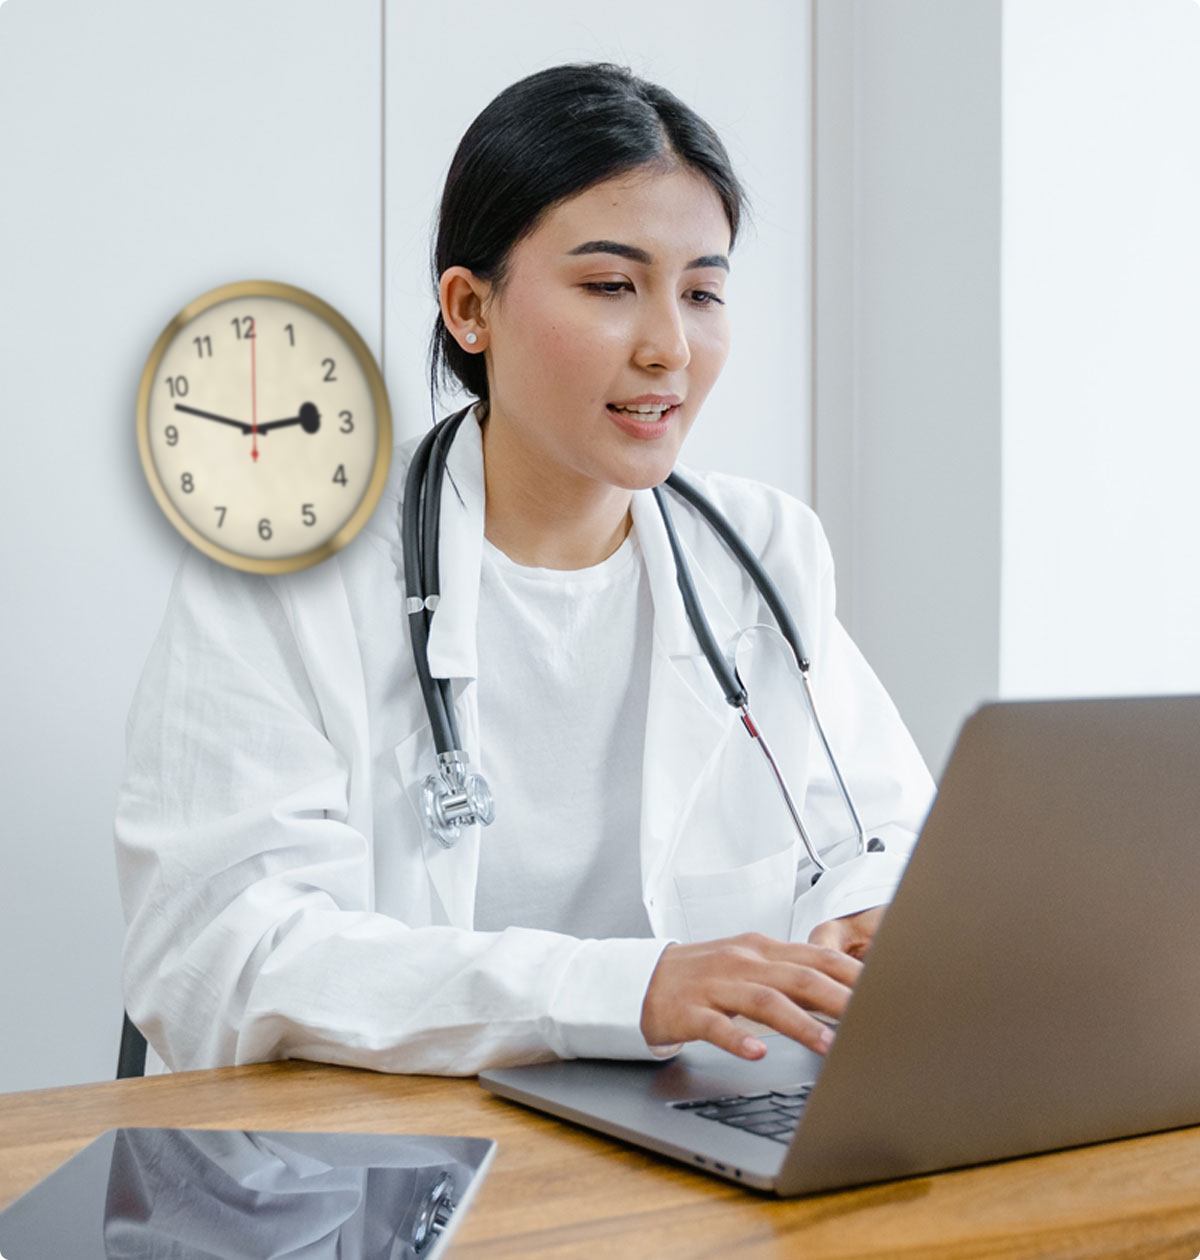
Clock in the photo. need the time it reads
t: 2:48:01
